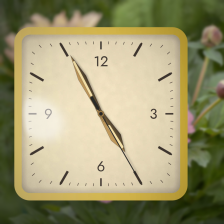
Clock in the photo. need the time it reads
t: 4:55:25
